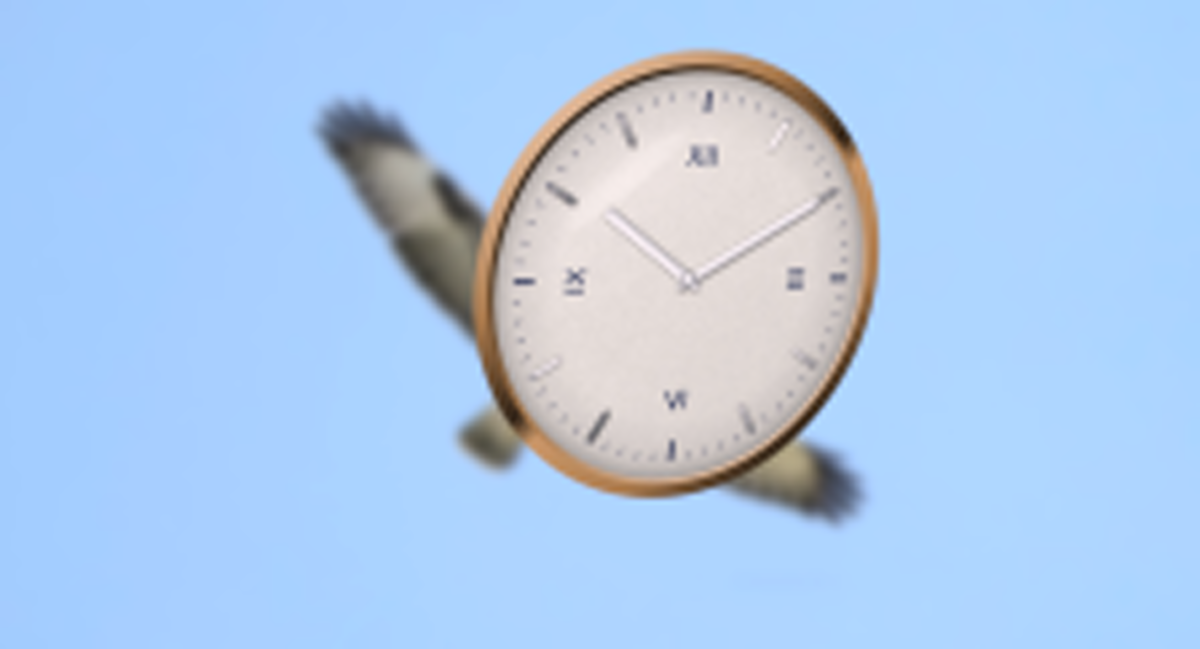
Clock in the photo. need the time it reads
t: 10:10
